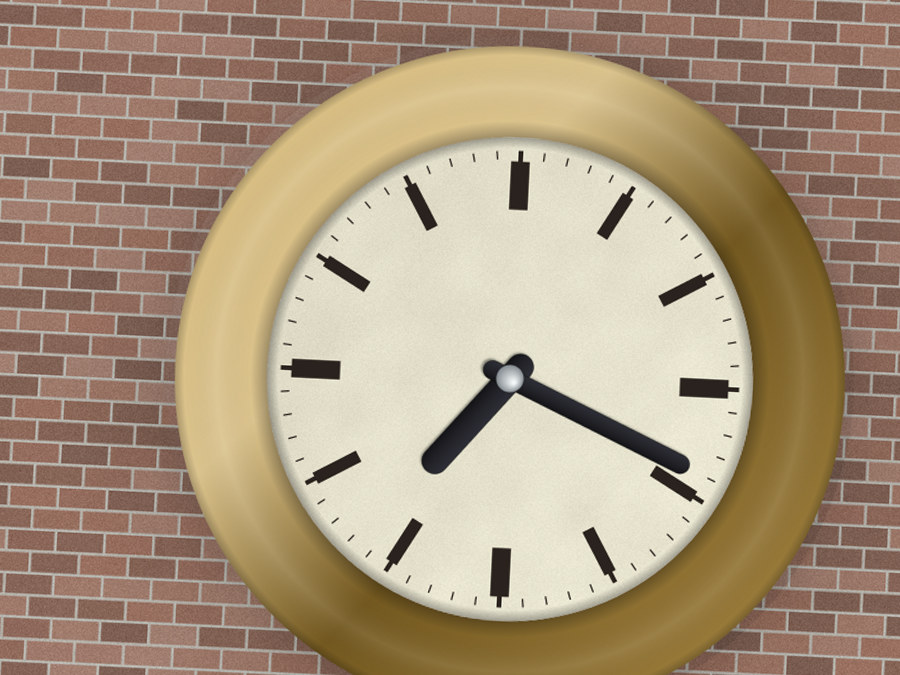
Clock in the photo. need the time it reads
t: 7:19
